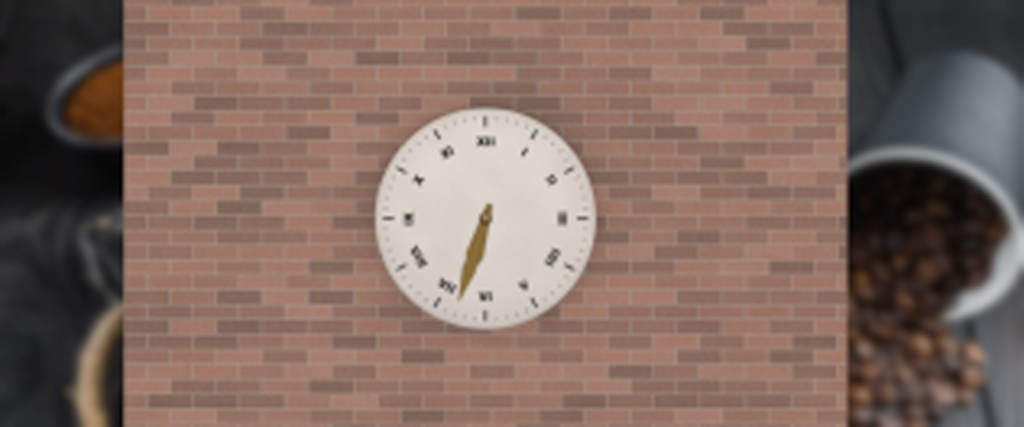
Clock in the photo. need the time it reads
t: 6:33
